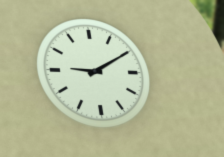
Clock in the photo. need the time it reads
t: 9:10
